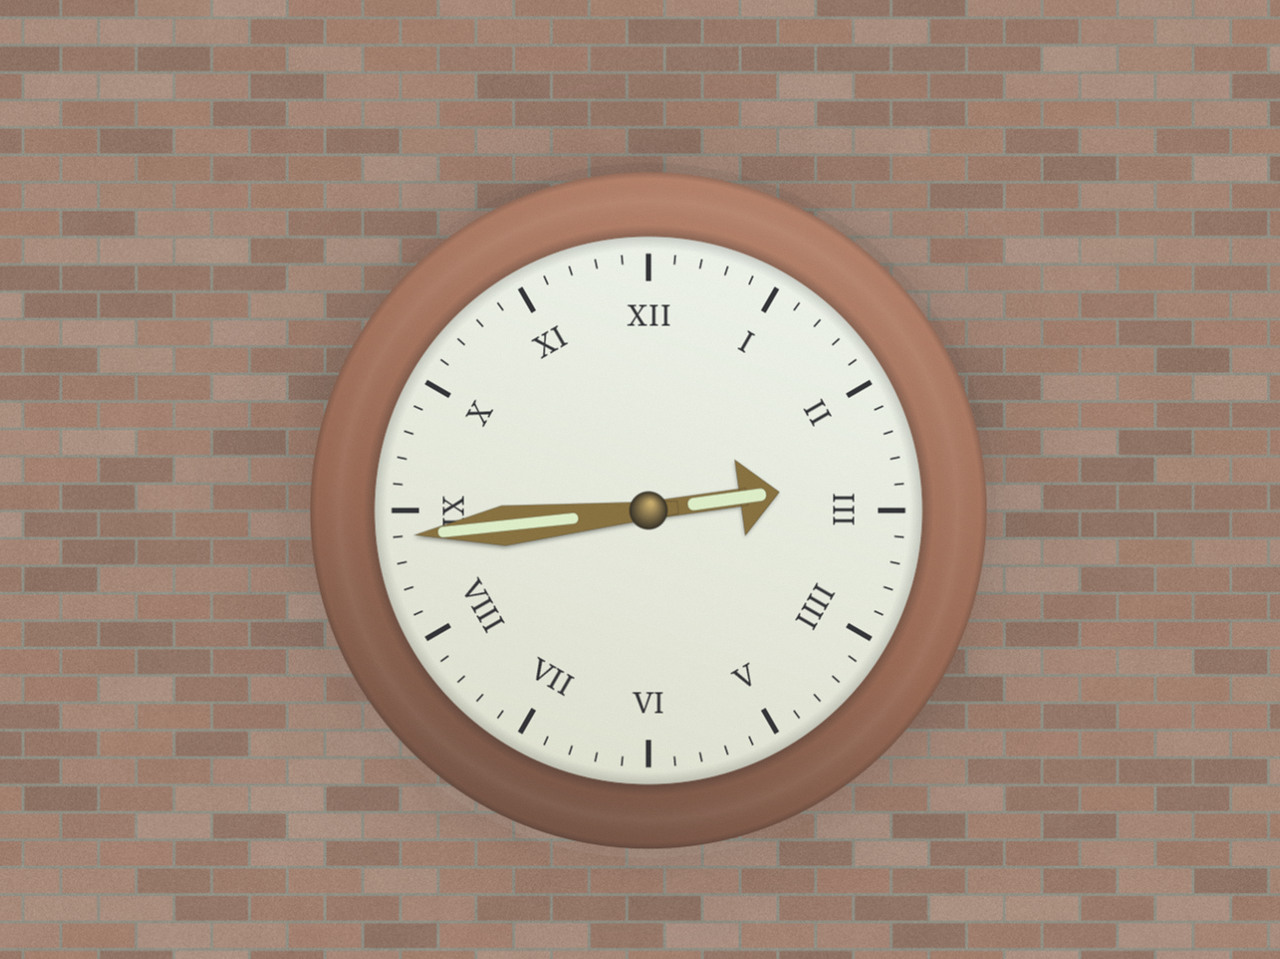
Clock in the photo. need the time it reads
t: 2:44
